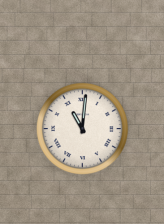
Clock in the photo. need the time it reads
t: 11:01
